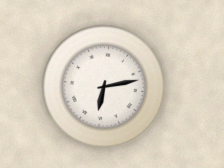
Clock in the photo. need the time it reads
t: 6:12
